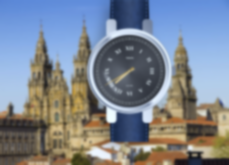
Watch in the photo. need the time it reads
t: 7:40
